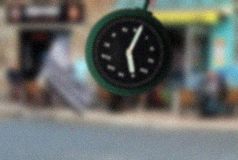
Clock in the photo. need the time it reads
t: 5:01
